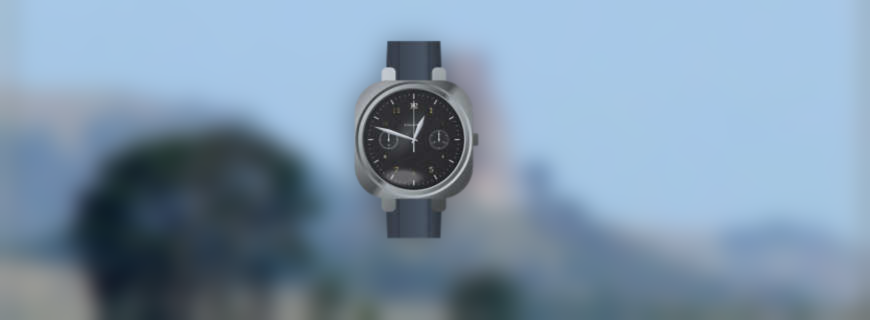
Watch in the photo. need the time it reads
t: 12:48
